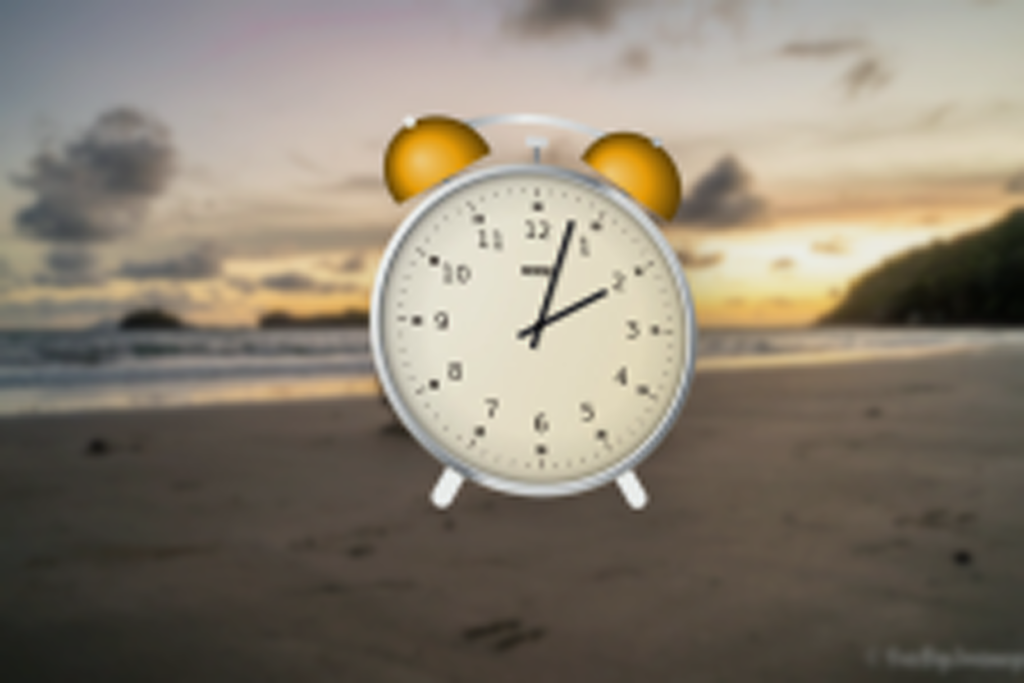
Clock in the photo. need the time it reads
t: 2:03
